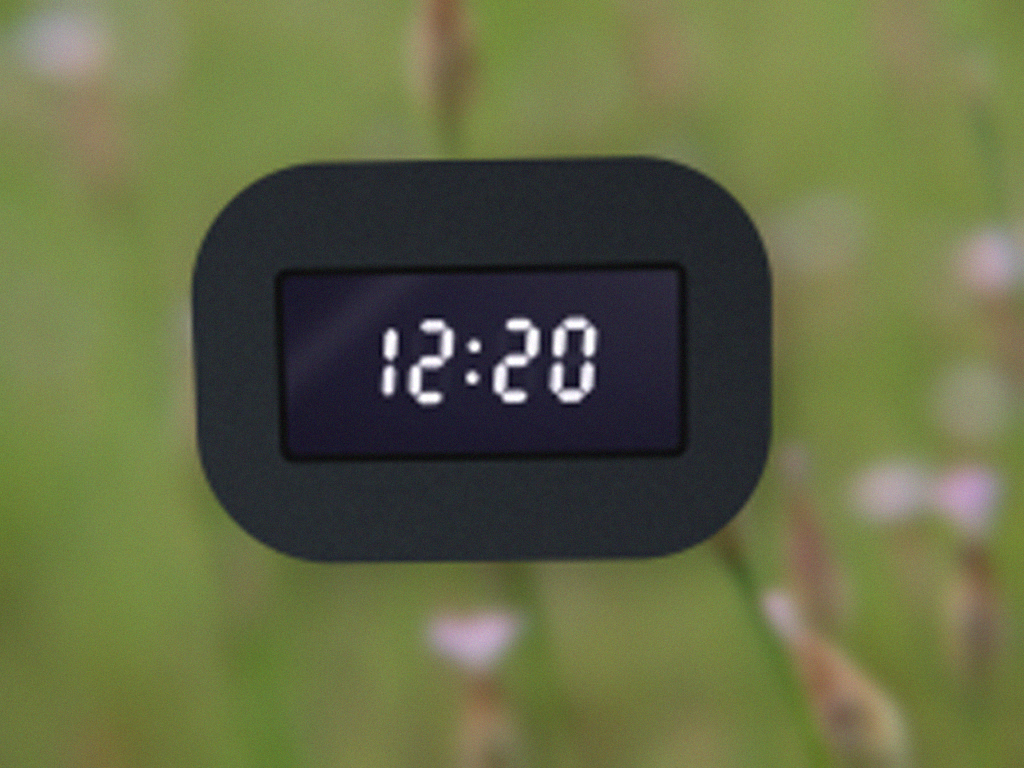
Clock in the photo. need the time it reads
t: 12:20
